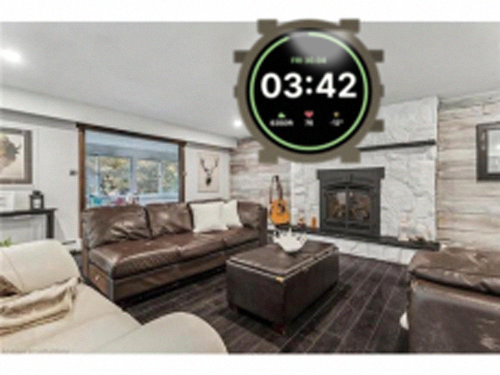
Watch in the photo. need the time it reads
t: 3:42
